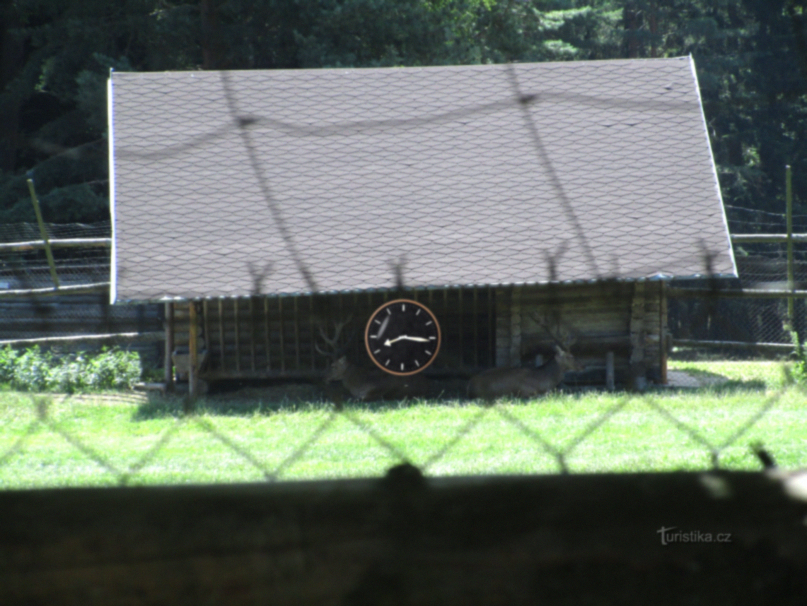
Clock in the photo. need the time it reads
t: 8:16
